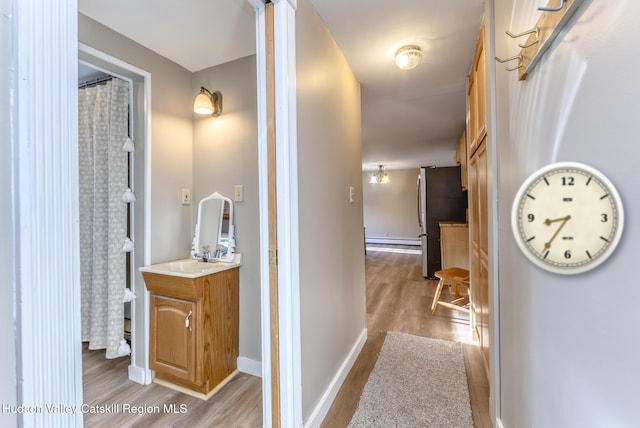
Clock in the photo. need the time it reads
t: 8:36
